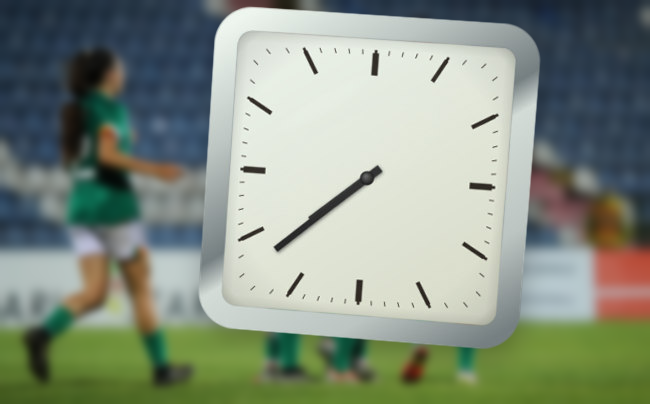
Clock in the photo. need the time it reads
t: 7:38
